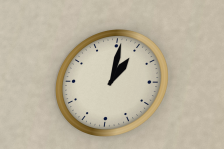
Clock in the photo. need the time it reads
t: 1:01
